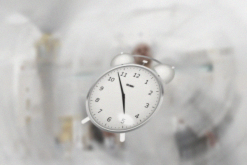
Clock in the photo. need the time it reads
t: 4:53
